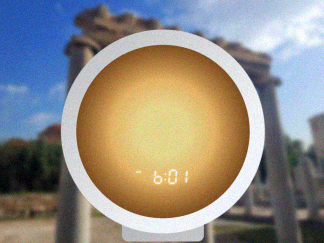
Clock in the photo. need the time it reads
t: 6:01
